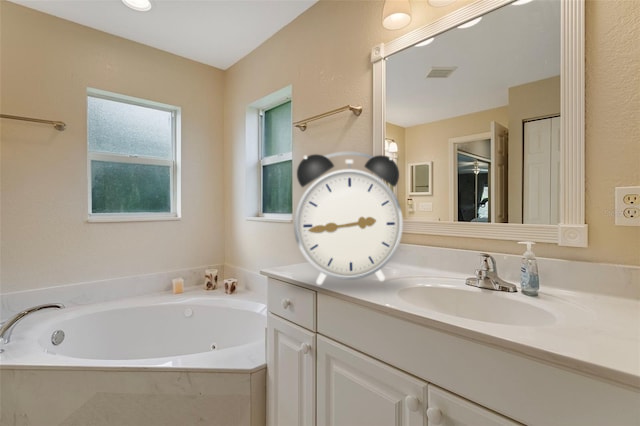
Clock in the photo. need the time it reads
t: 2:44
